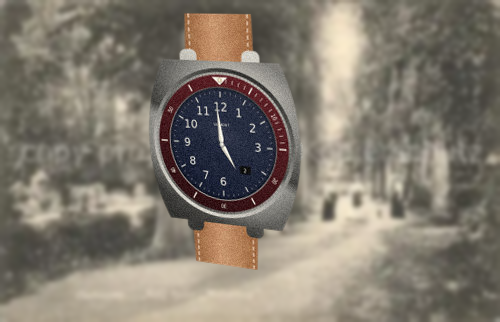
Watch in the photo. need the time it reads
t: 4:59
